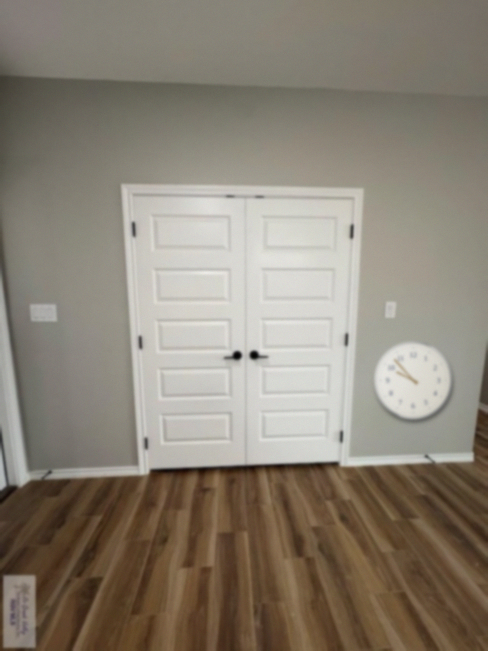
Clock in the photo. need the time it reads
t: 9:53
